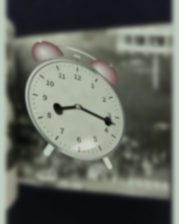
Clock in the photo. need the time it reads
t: 8:17
